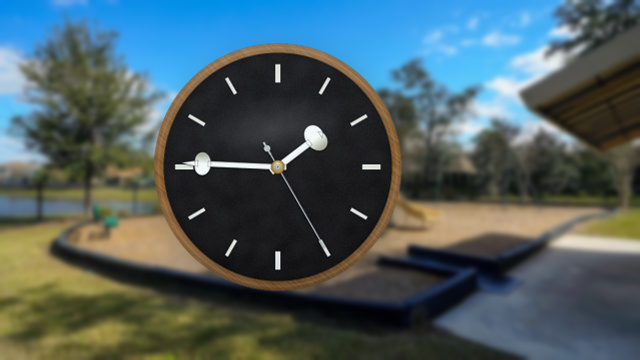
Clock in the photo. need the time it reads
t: 1:45:25
